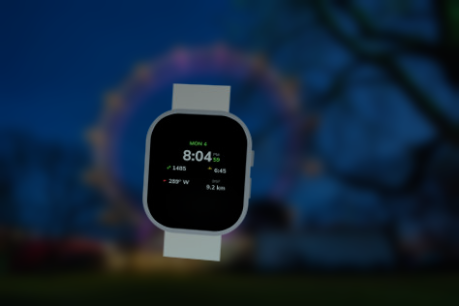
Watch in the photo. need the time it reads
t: 8:04
